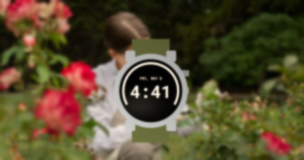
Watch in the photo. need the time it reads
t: 4:41
